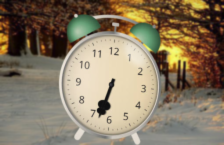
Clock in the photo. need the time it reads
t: 6:33
